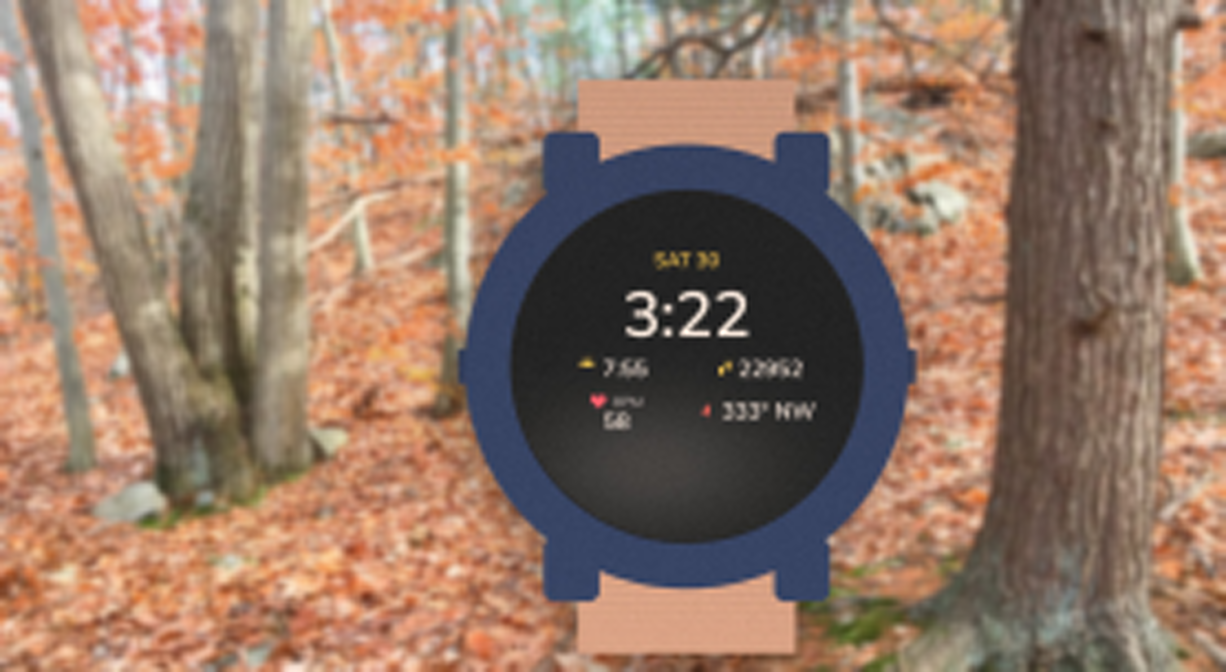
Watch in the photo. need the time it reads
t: 3:22
